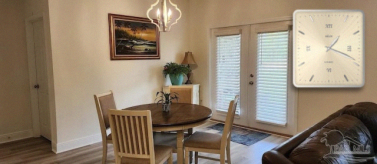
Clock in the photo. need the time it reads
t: 1:19
